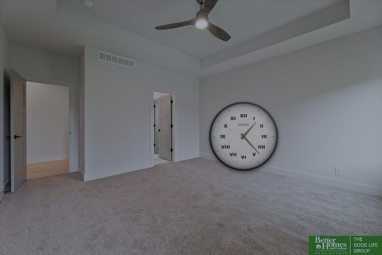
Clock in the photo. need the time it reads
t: 1:23
